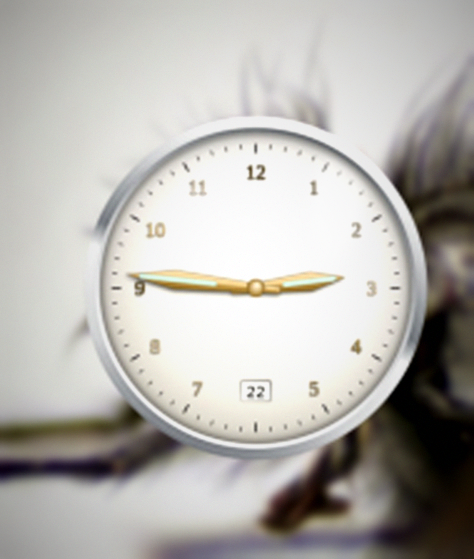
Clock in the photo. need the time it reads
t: 2:46
